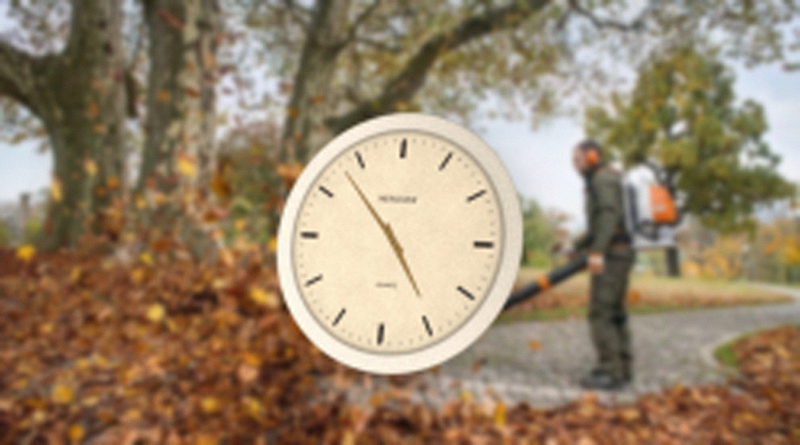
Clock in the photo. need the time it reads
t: 4:53
